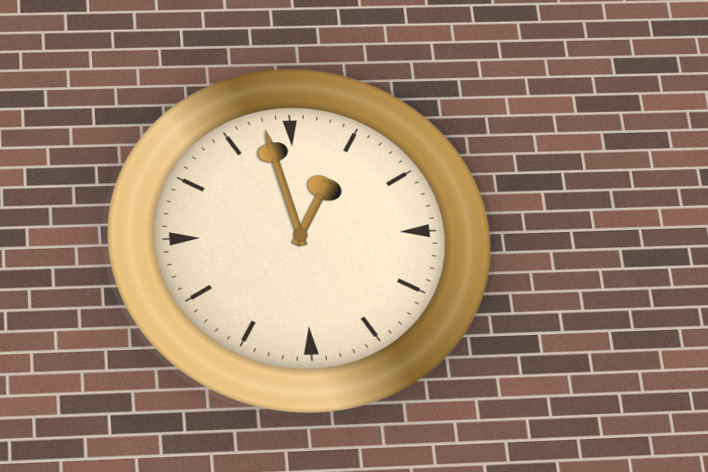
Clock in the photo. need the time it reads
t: 12:58
